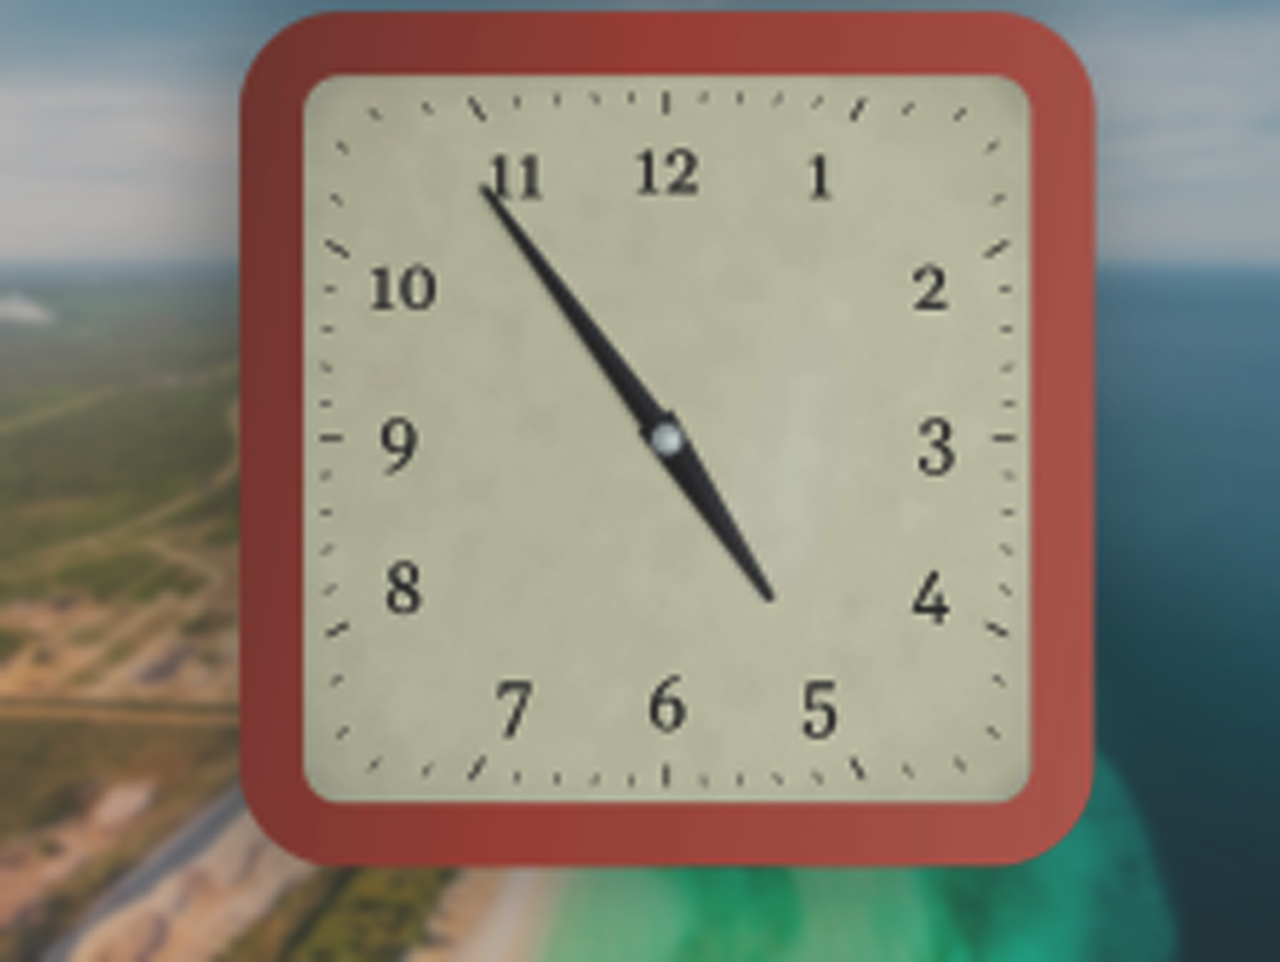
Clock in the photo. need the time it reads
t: 4:54
